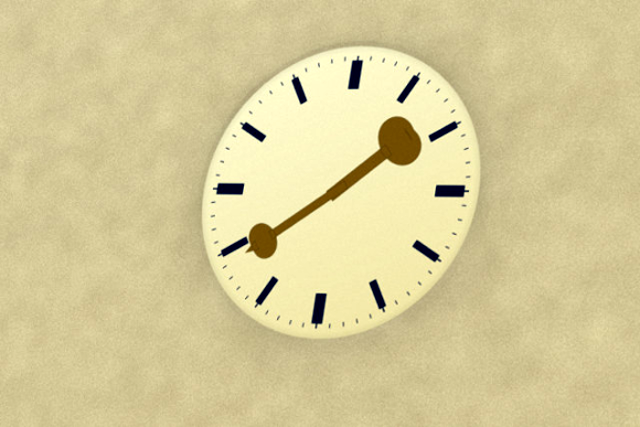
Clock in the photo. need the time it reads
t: 1:39
